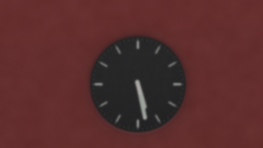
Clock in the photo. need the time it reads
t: 5:28
